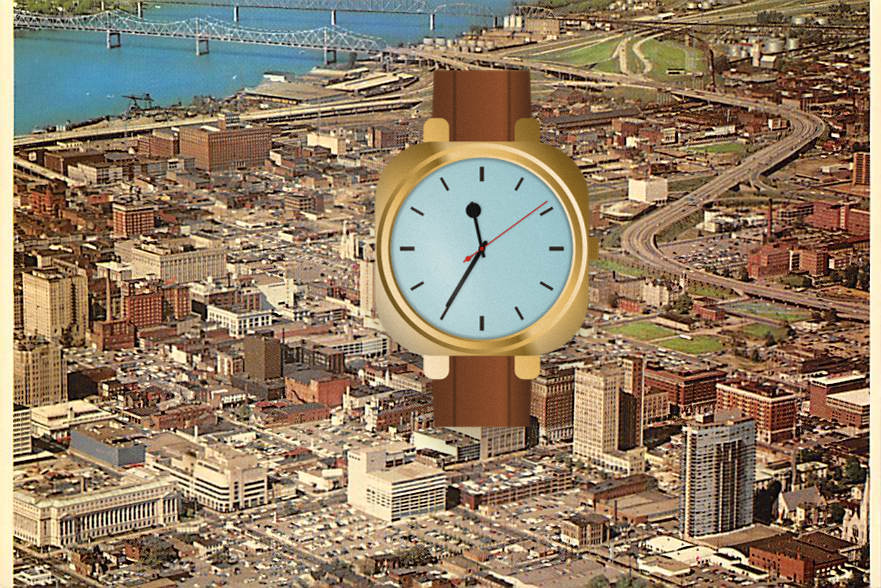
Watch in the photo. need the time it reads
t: 11:35:09
